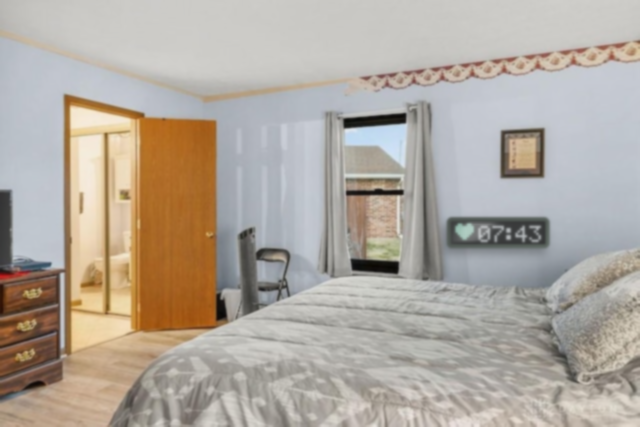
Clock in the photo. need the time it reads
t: 7:43
